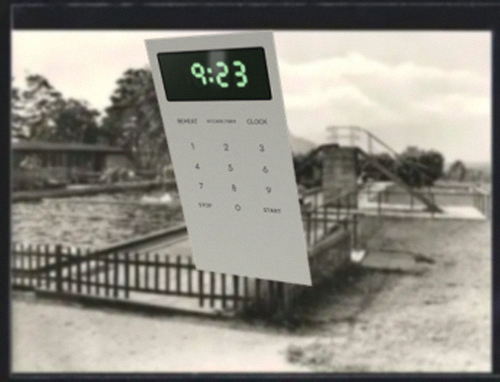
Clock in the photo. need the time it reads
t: 9:23
